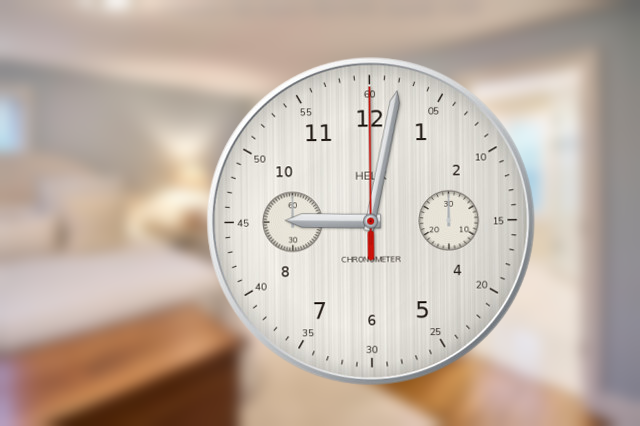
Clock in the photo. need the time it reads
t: 9:02
